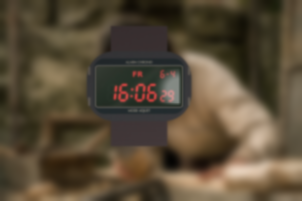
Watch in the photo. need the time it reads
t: 16:06:29
